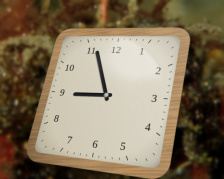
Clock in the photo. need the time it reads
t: 8:56
